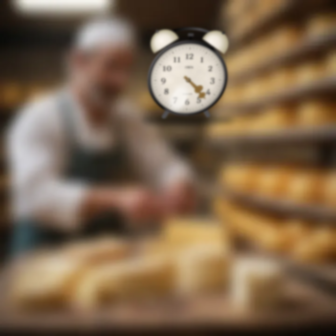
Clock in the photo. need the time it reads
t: 4:23
